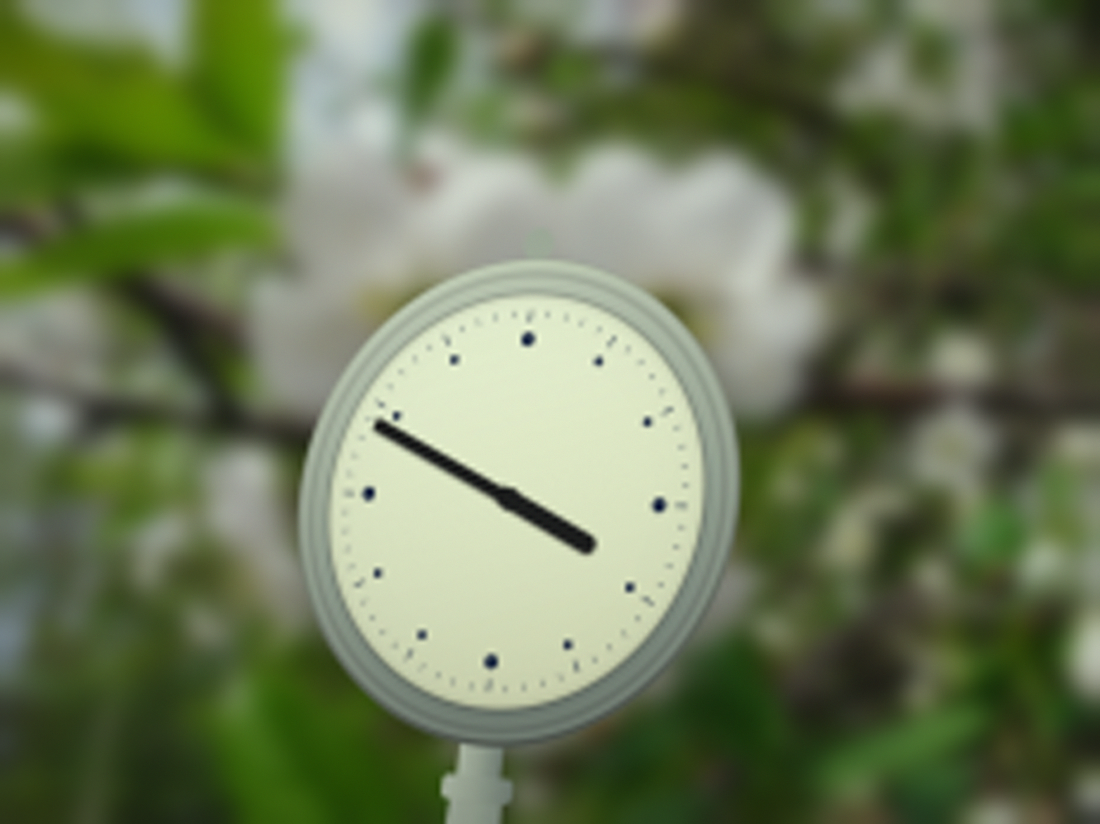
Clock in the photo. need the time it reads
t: 3:49
